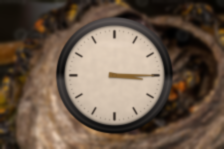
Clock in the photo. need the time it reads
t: 3:15
